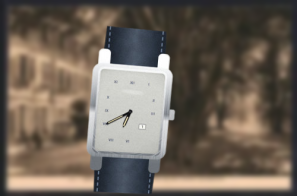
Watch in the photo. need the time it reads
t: 6:40
